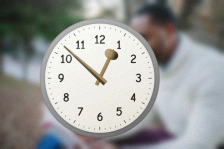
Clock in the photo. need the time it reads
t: 12:52
